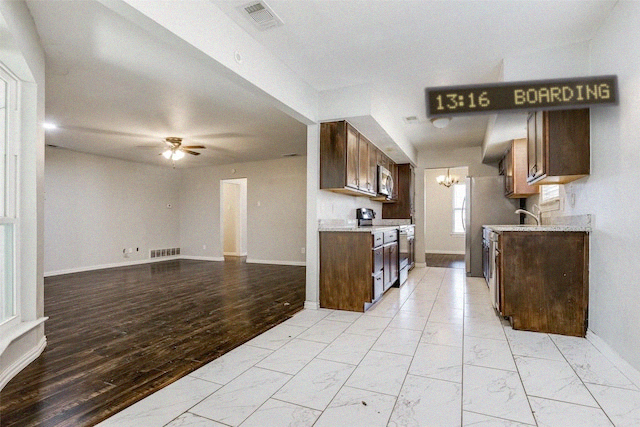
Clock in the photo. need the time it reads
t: 13:16
